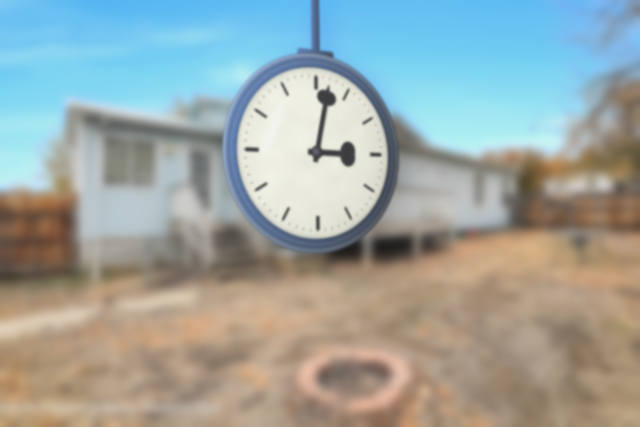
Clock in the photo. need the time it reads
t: 3:02
